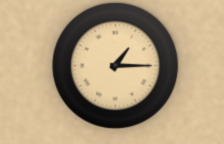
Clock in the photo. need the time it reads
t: 1:15
